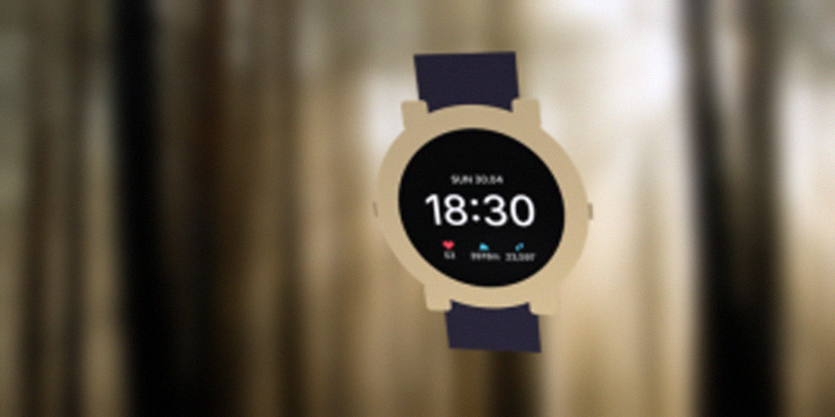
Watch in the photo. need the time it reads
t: 18:30
